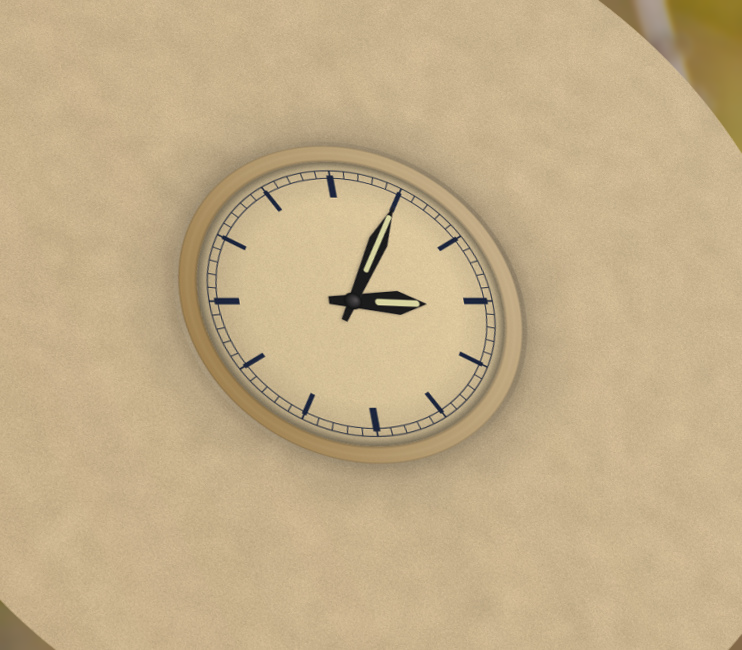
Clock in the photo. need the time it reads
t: 3:05
